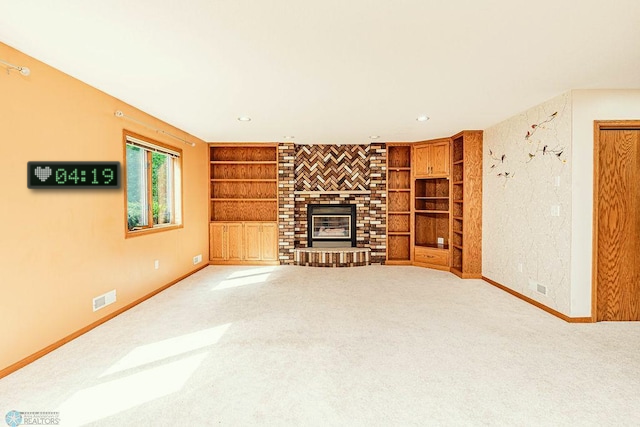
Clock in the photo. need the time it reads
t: 4:19
